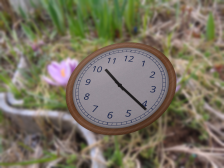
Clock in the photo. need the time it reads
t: 10:21
